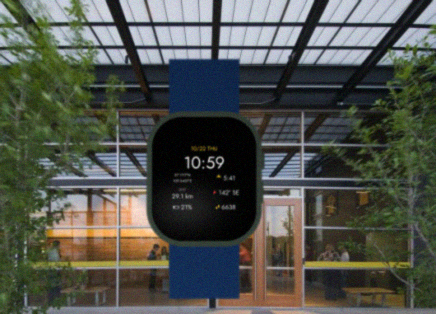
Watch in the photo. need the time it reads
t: 10:59
